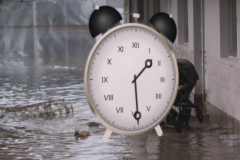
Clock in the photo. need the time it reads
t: 1:29
